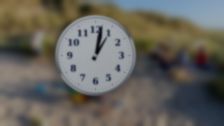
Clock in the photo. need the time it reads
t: 1:02
